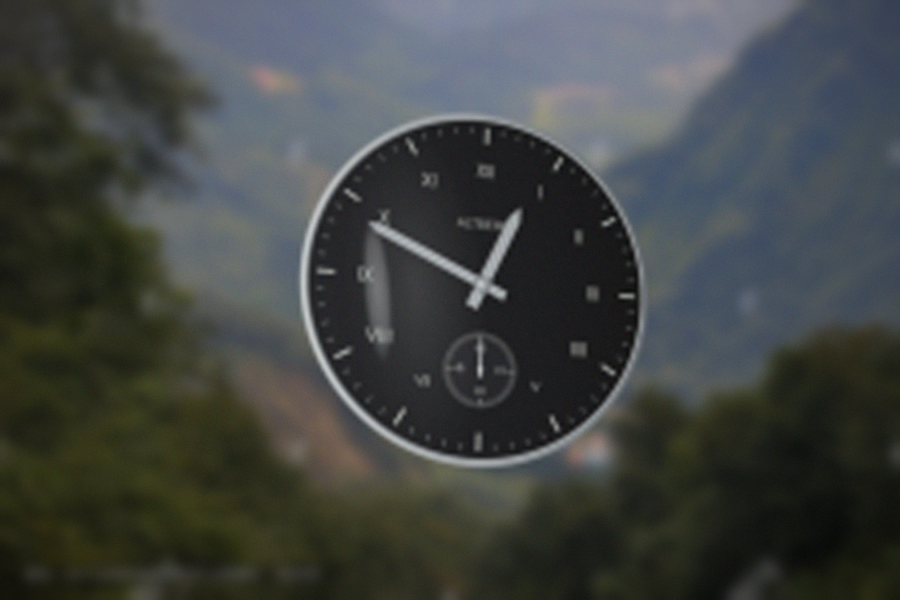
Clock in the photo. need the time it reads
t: 12:49
